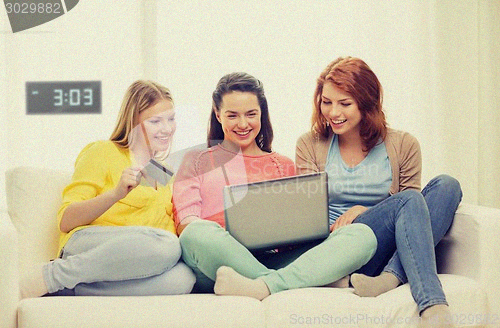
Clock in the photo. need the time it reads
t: 3:03
